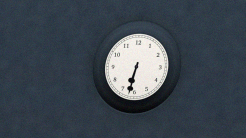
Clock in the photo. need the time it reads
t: 6:32
